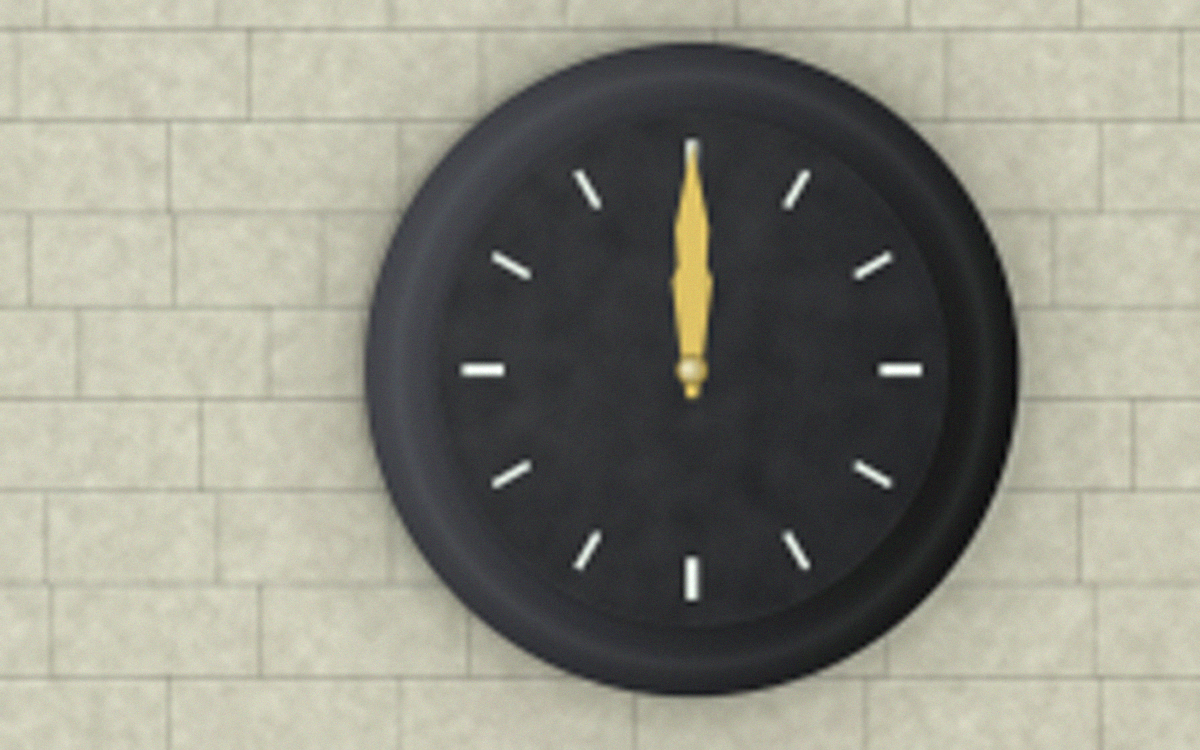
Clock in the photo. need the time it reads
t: 12:00
